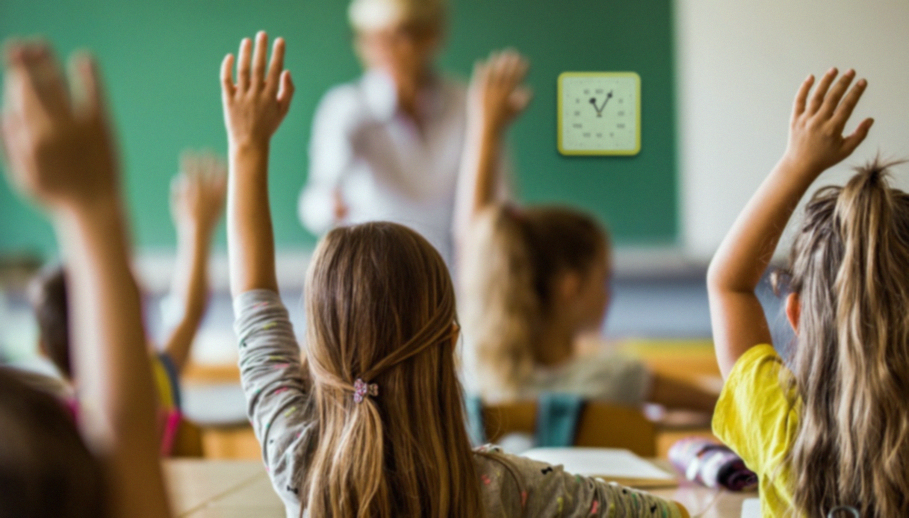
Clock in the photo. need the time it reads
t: 11:05
